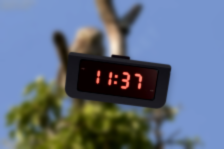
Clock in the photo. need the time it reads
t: 11:37
